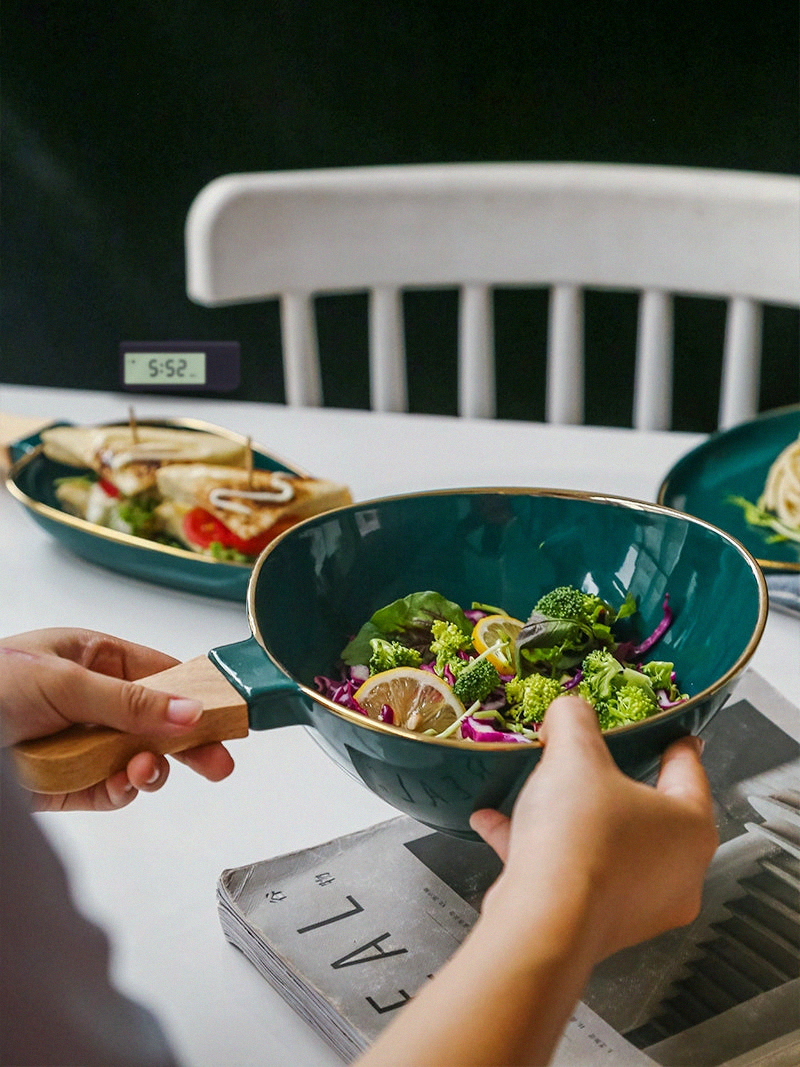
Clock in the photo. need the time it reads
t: 5:52
